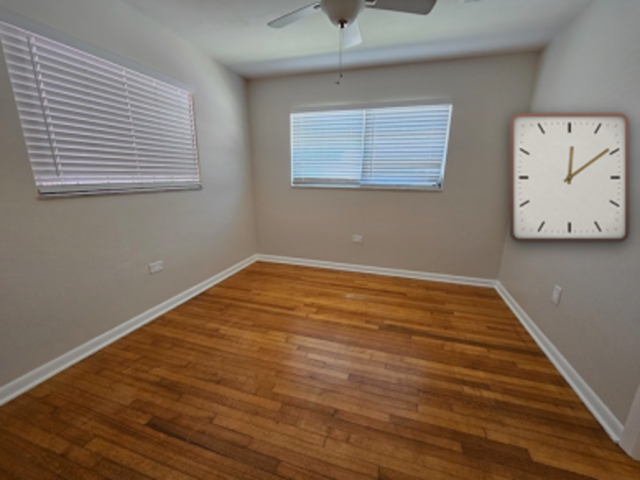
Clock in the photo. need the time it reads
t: 12:09
